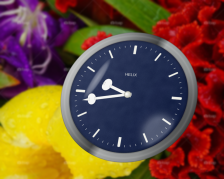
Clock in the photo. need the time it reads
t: 9:43
